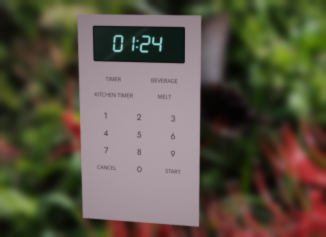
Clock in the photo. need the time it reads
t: 1:24
